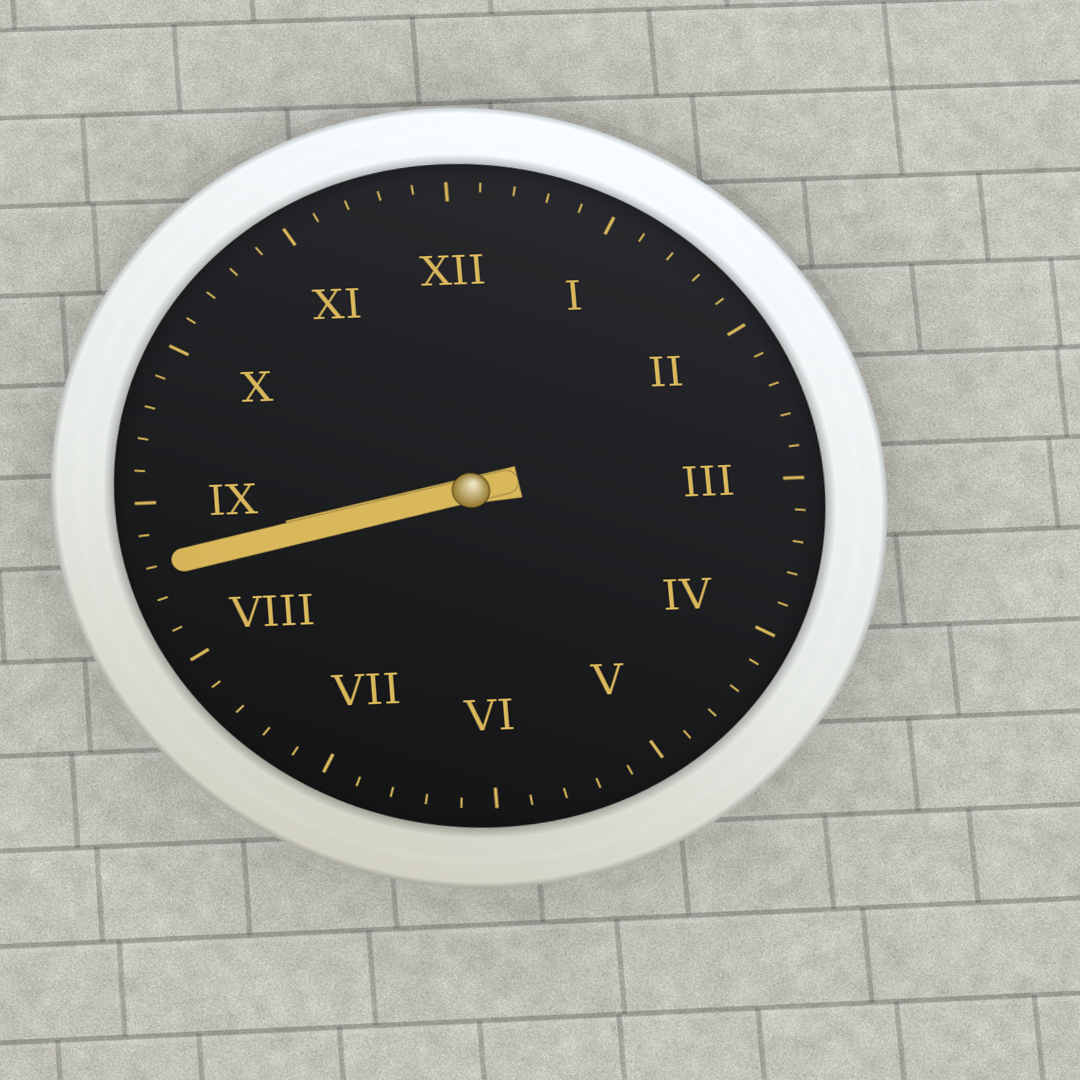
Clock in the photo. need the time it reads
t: 8:43
